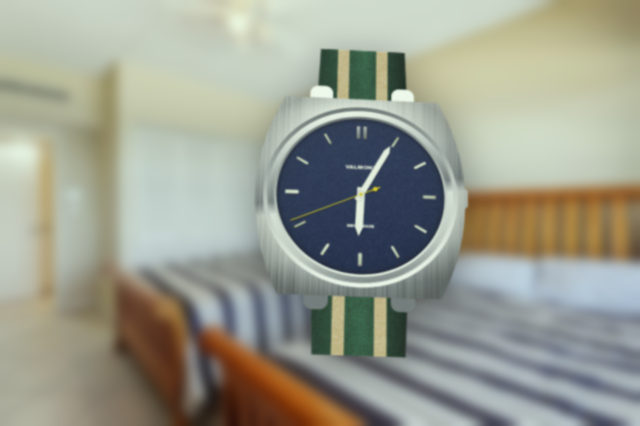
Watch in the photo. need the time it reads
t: 6:04:41
